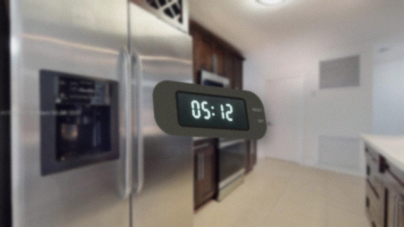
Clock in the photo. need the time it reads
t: 5:12
